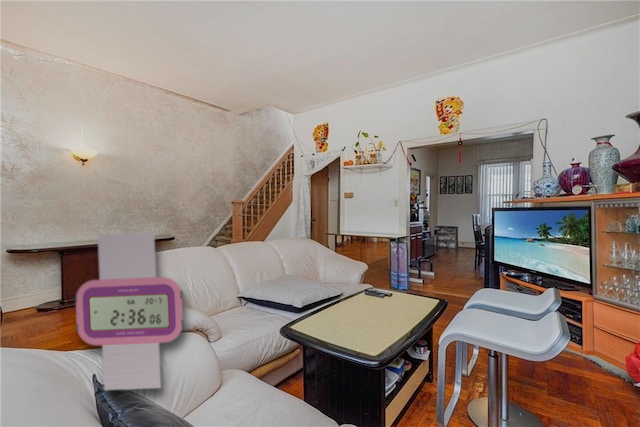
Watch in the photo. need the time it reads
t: 2:36:06
